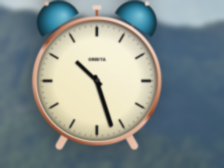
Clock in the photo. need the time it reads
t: 10:27
